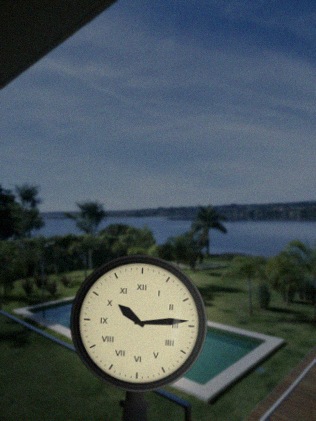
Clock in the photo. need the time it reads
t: 10:14
